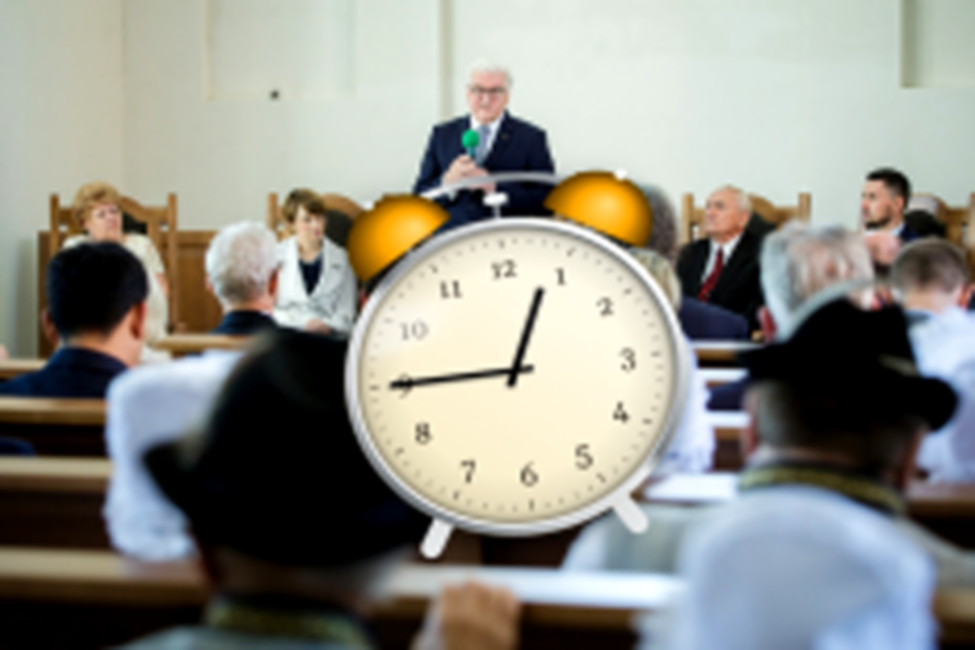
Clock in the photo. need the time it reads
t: 12:45
